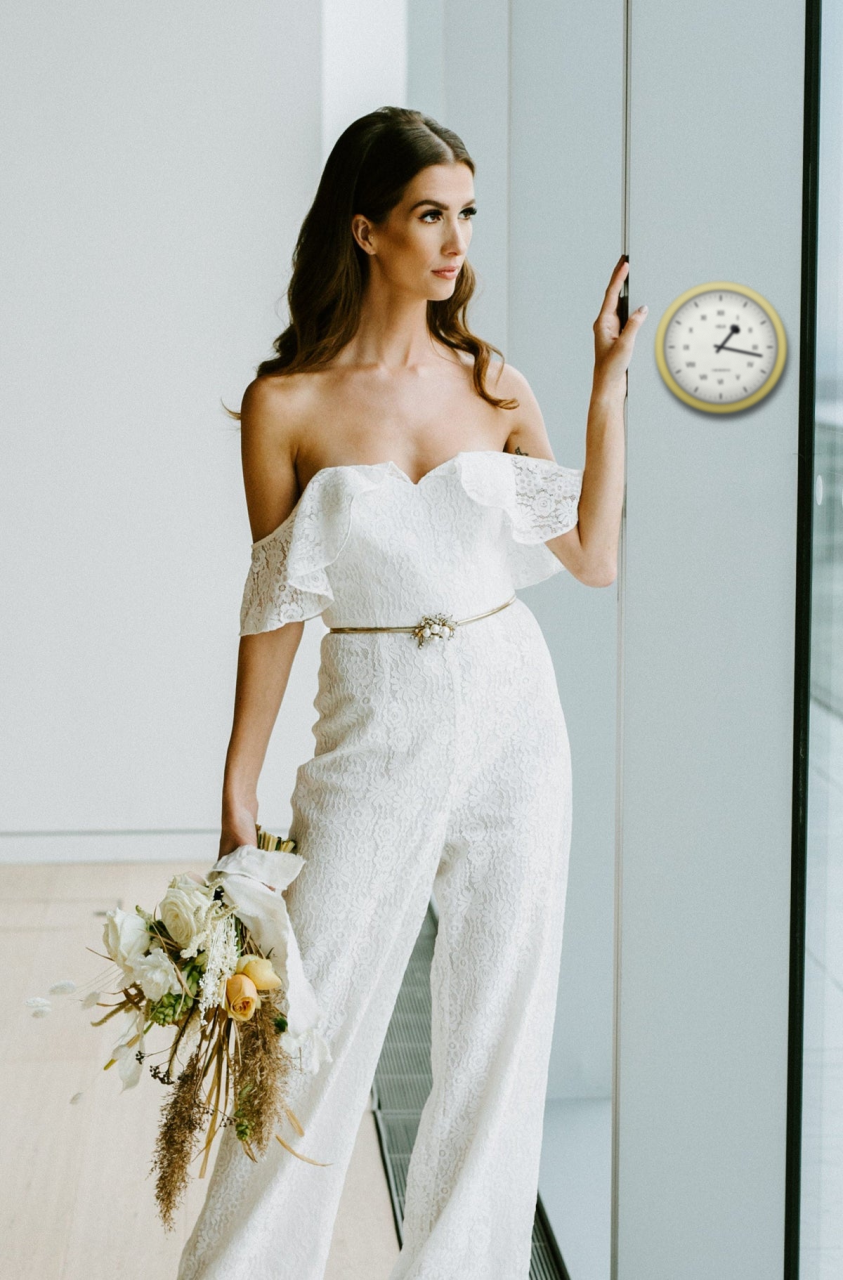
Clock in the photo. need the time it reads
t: 1:17
